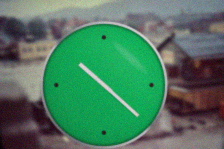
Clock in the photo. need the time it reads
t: 10:22
